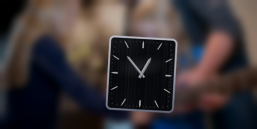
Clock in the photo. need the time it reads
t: 12:53
